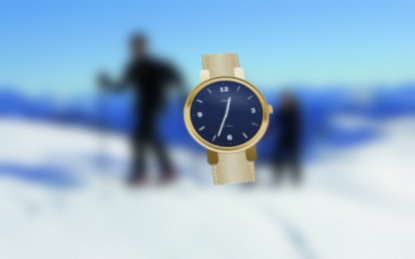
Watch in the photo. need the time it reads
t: 12:34
